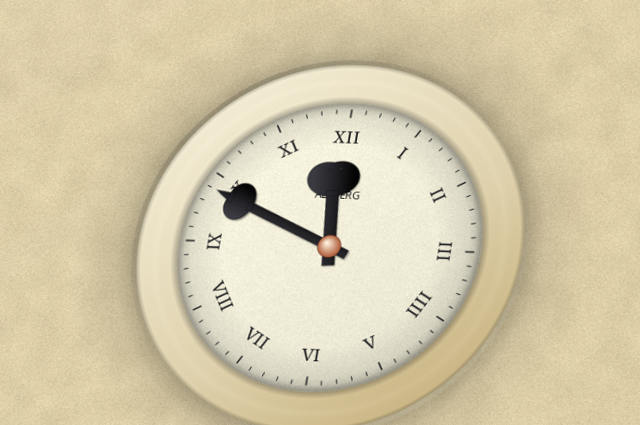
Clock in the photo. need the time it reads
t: 11:49
